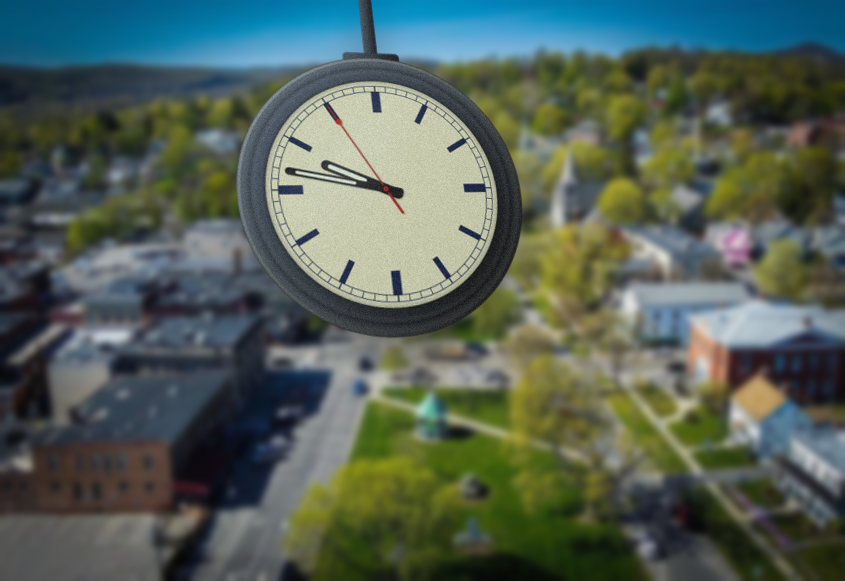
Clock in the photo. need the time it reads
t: 9:46:55
